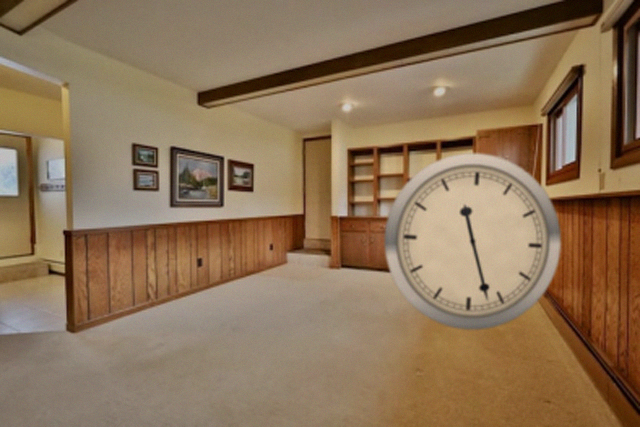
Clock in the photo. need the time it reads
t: 11:27
